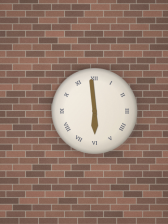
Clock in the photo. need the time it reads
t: 5:59
